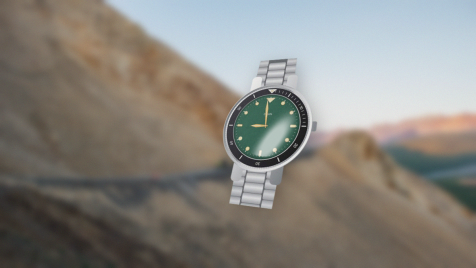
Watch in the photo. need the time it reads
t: 8:59
